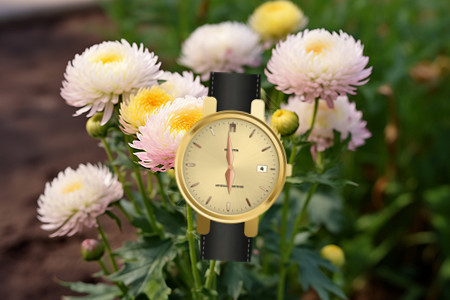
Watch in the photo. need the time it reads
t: 5:59
